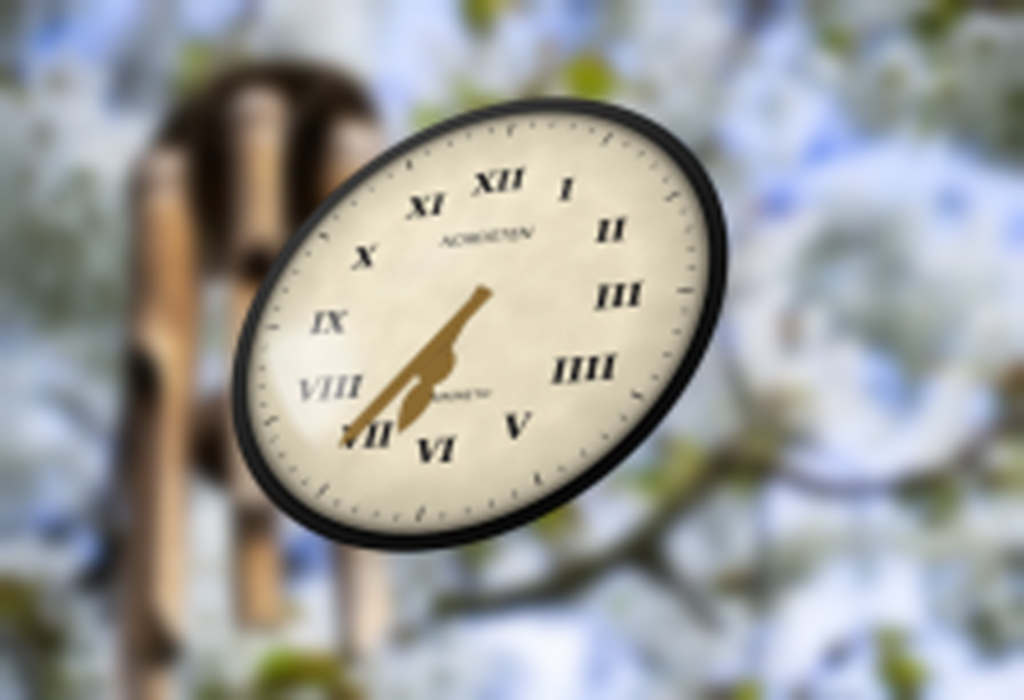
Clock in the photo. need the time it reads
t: 6:36
